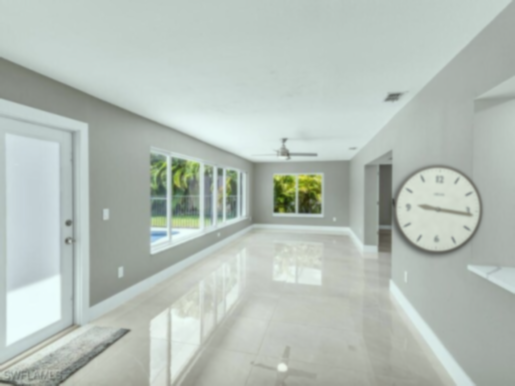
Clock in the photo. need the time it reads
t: 9:16
